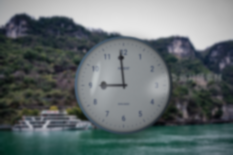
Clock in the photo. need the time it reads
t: 8:59
